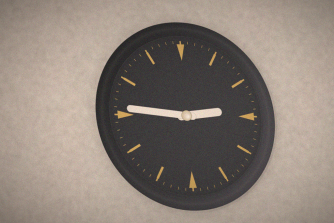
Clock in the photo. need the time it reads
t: 2:46
